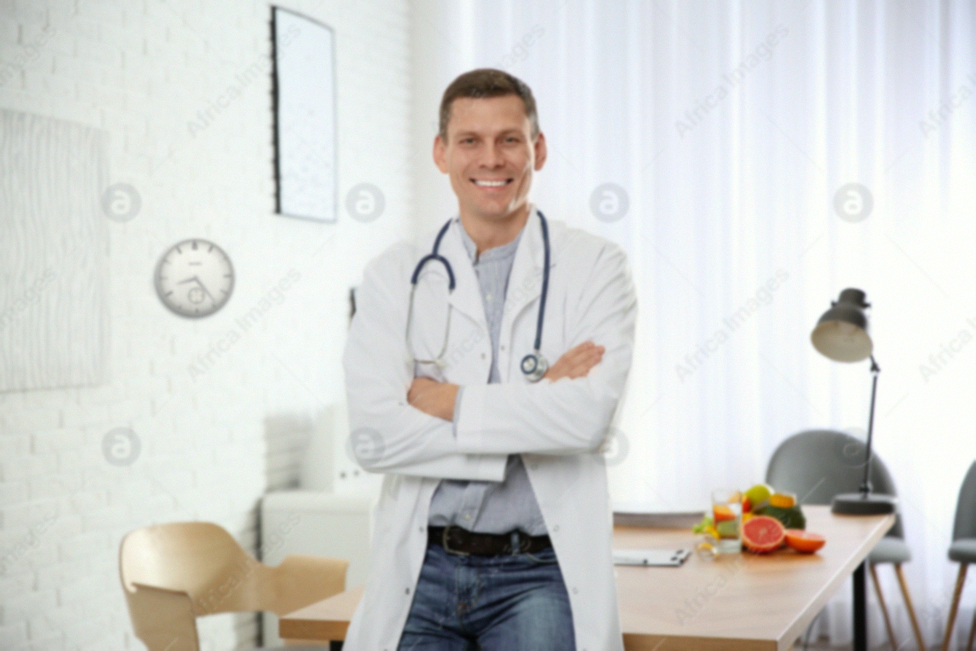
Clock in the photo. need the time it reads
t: 8:24
